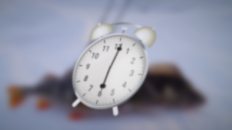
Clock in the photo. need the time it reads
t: 6:01
